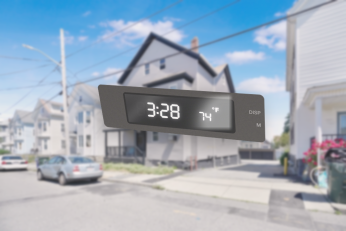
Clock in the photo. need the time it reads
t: 3:28
